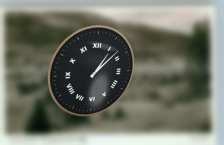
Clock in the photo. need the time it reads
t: 1:08
